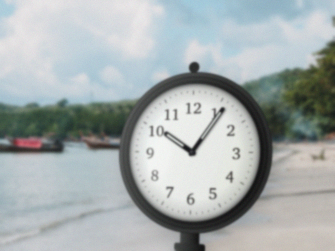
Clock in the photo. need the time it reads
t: 10:06
